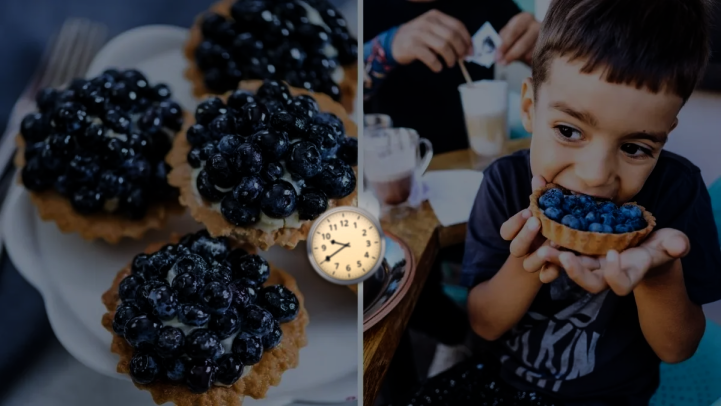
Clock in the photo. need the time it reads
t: 9:40
